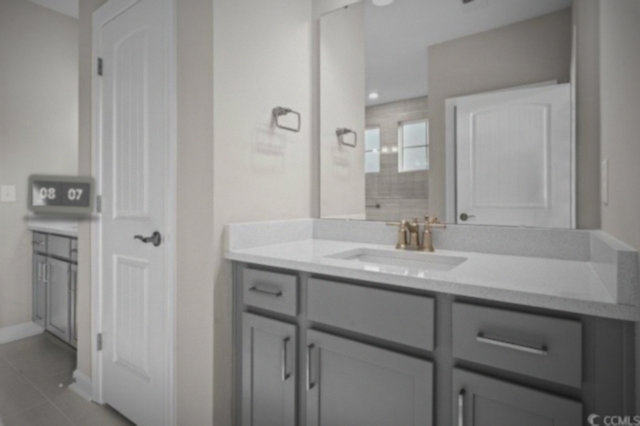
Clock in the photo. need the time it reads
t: 8:07
